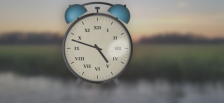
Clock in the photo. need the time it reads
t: 4:48
